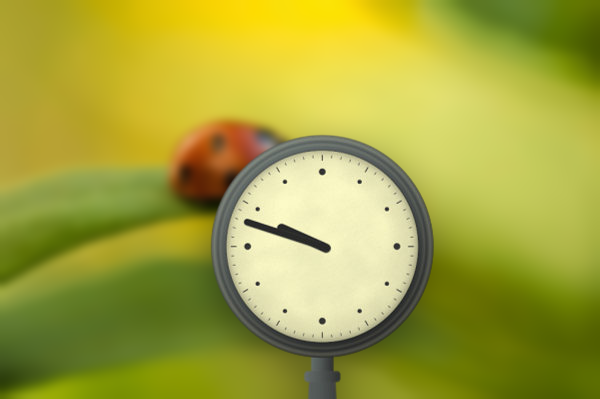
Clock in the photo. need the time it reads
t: 9:48
